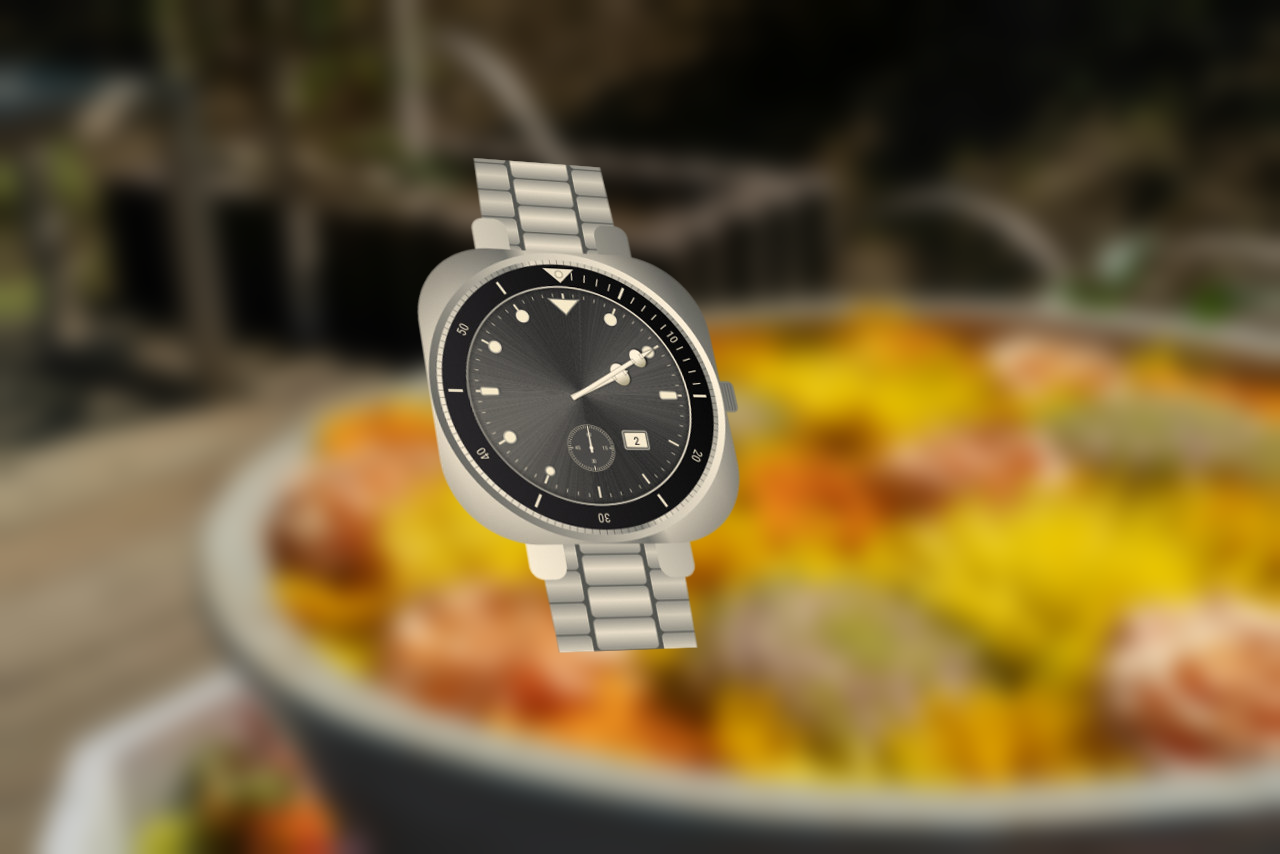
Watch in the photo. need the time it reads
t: 2:10
